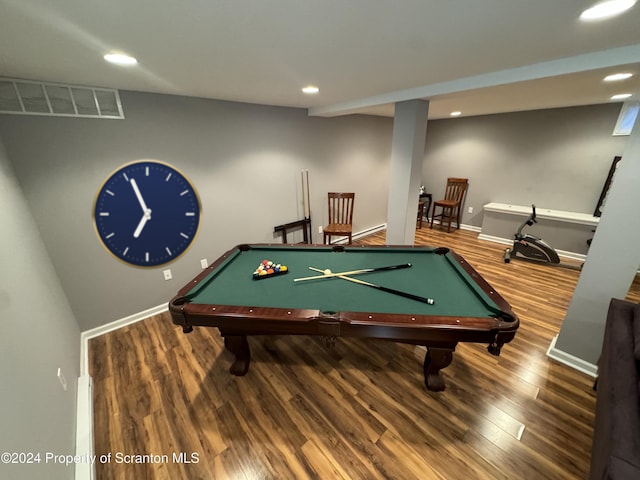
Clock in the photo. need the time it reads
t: 6:56
